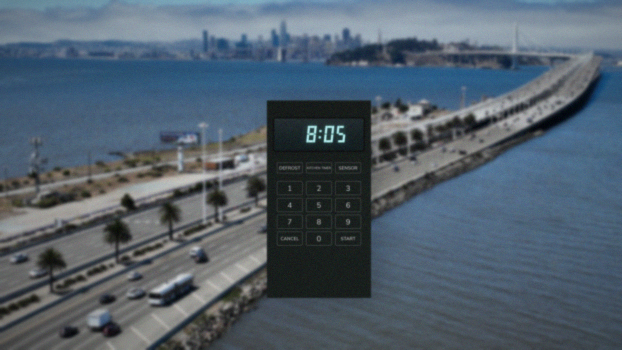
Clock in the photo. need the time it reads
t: 8:05
